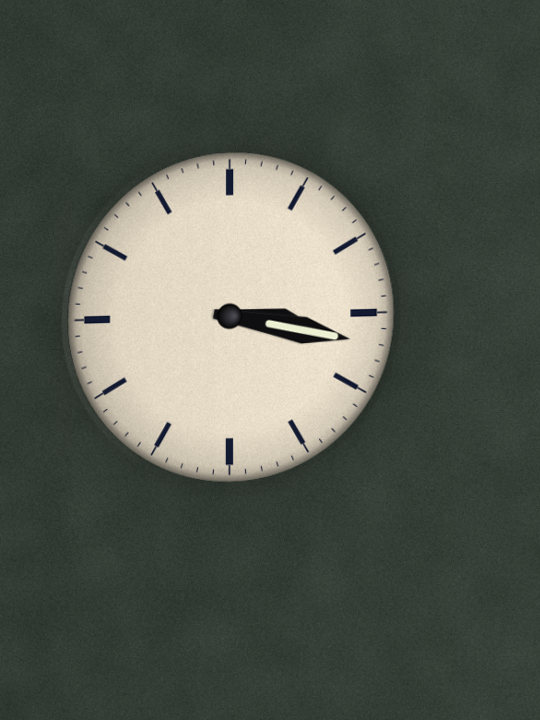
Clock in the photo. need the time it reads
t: 3:17
